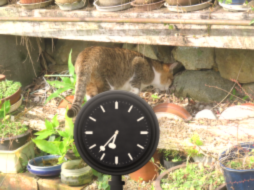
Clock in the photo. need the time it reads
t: 6:37
